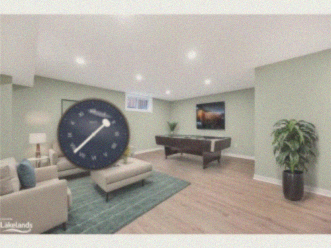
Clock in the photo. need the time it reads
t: 1:38
